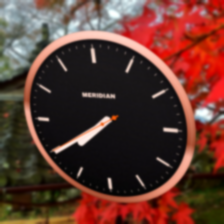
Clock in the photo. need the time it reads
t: 7:39:40
